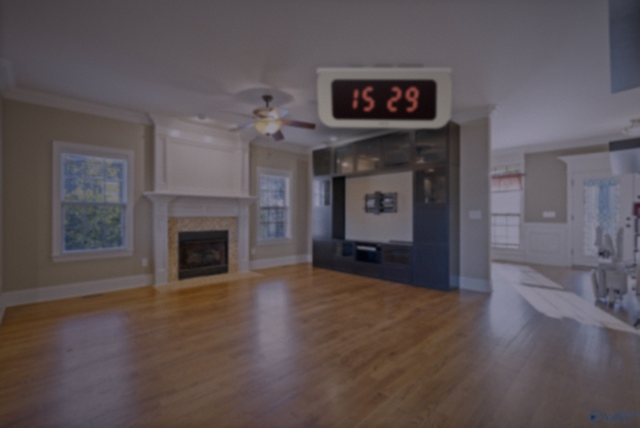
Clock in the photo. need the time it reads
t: 15:29
